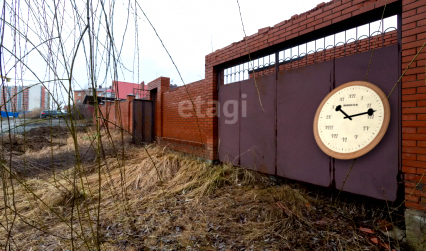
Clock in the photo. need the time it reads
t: 10:13
